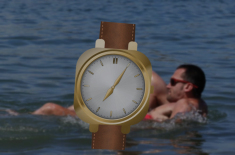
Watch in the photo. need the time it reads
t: 7:05
